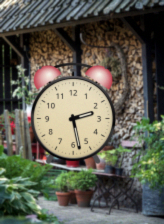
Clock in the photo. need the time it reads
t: 2:28
